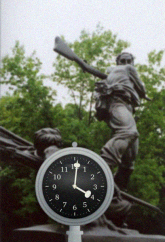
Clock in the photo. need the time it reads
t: 4:01
